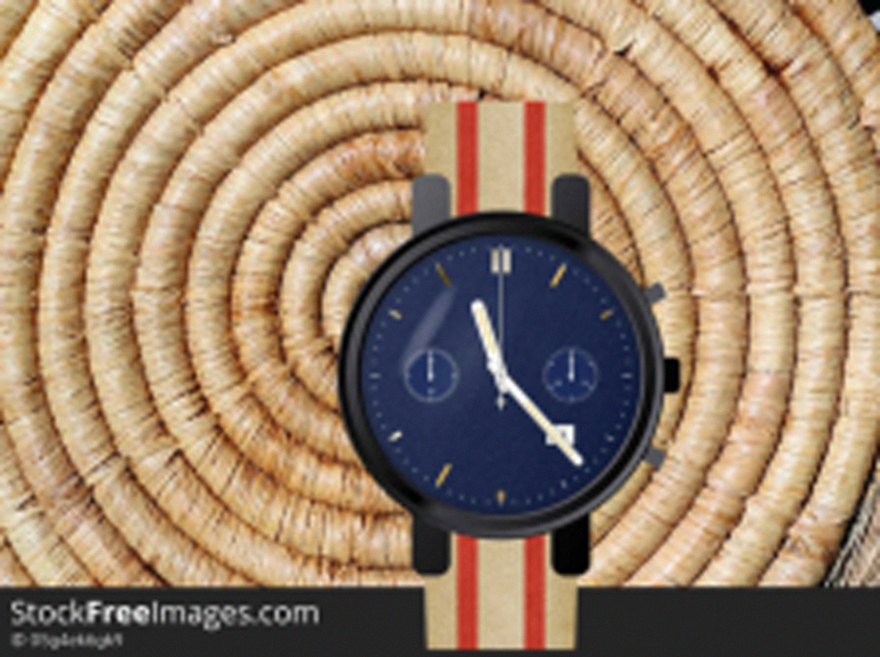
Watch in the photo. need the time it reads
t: 11:23
